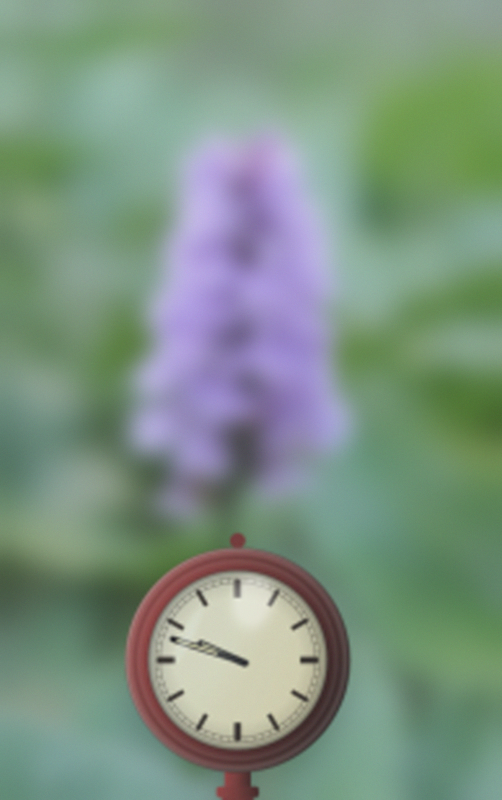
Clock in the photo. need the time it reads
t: 9:48
